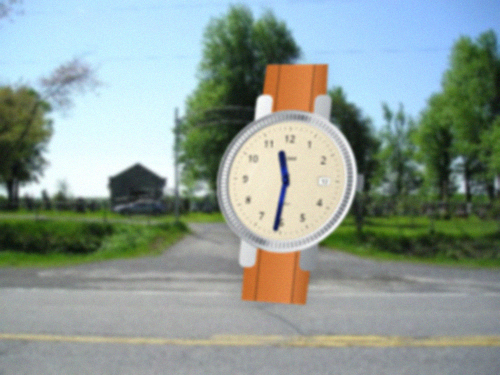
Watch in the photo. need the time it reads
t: 11:31
